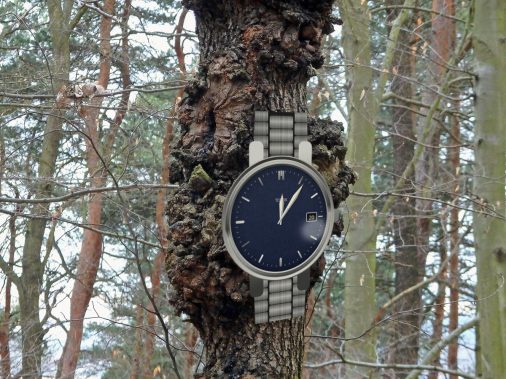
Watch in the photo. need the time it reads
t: 12:06
